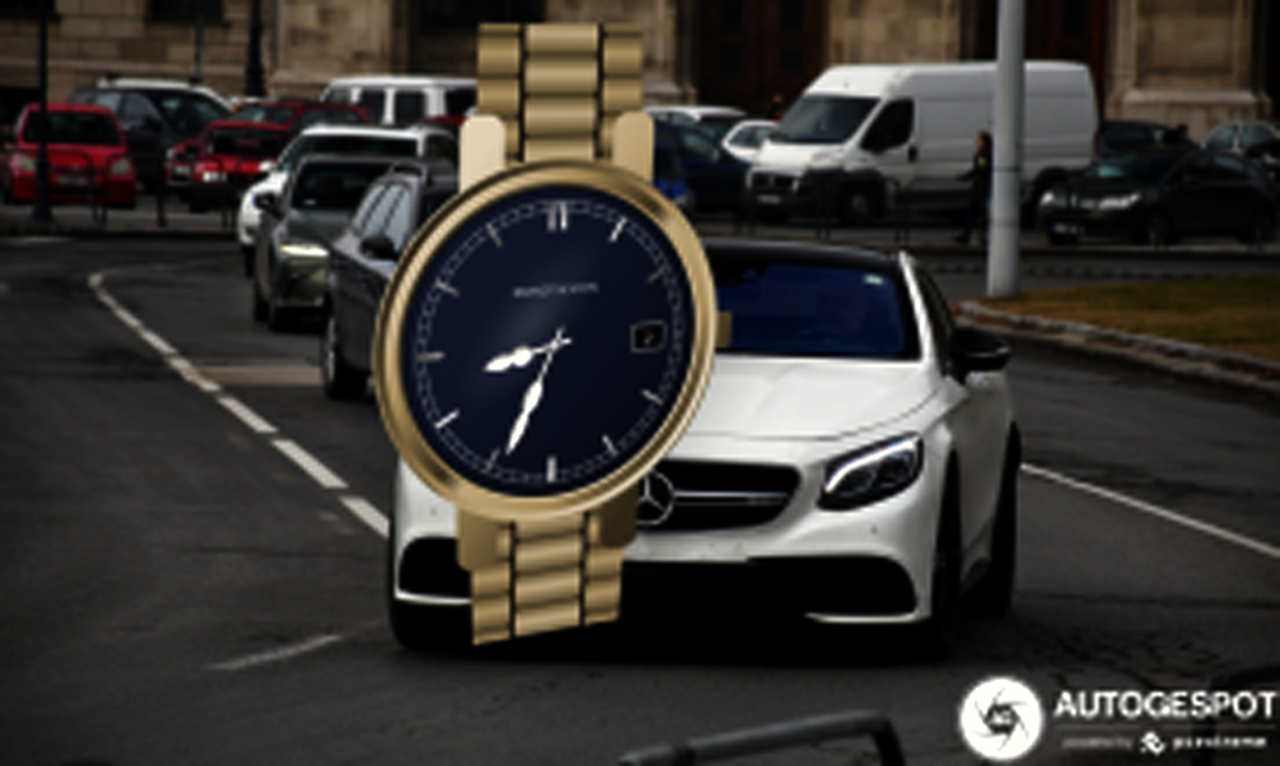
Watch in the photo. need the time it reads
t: 8:34
